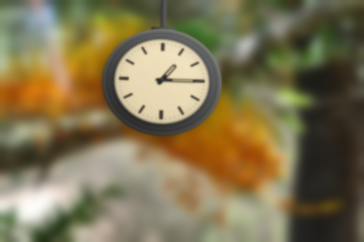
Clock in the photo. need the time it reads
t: 1:15
